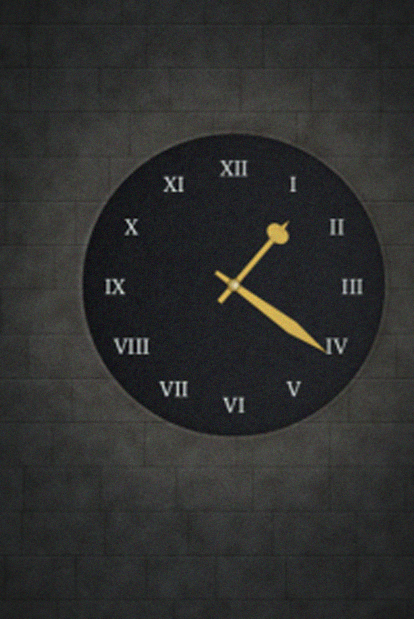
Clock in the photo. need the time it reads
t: 1:21
